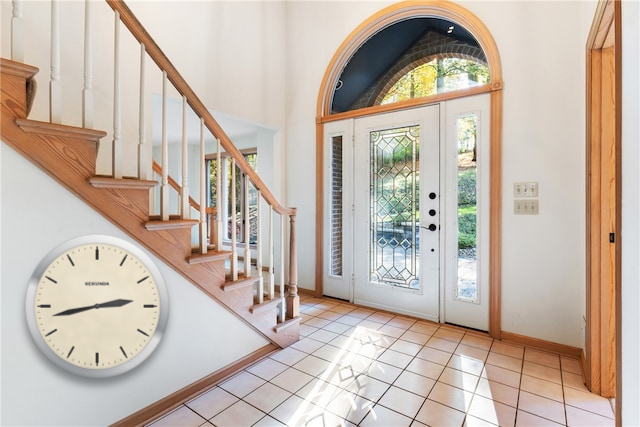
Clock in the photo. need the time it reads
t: 2:43
